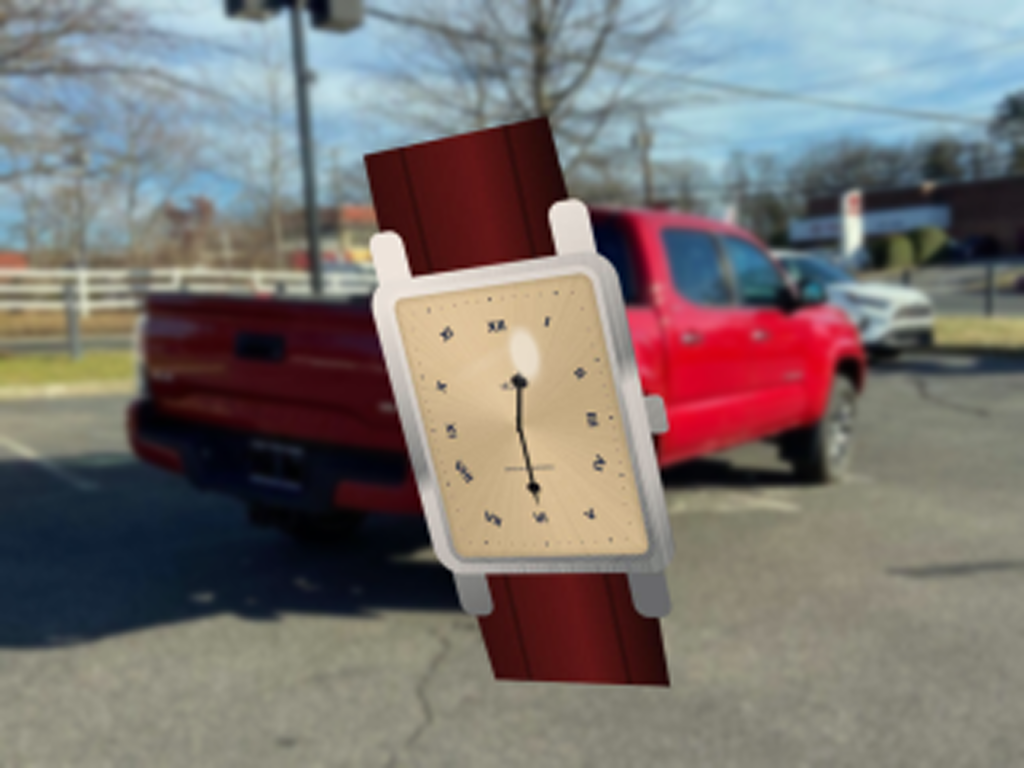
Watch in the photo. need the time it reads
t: 12:30
